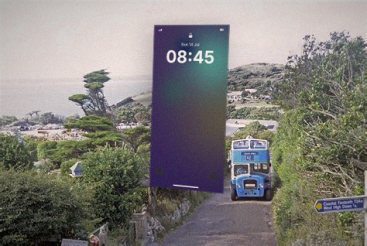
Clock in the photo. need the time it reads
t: 8:45
